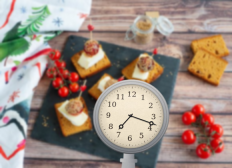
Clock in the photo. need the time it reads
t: 7:18
